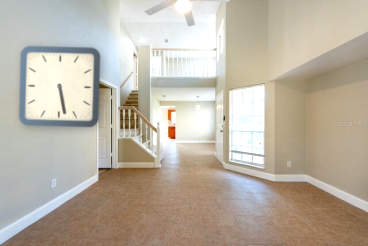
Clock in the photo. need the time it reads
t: 5:28
